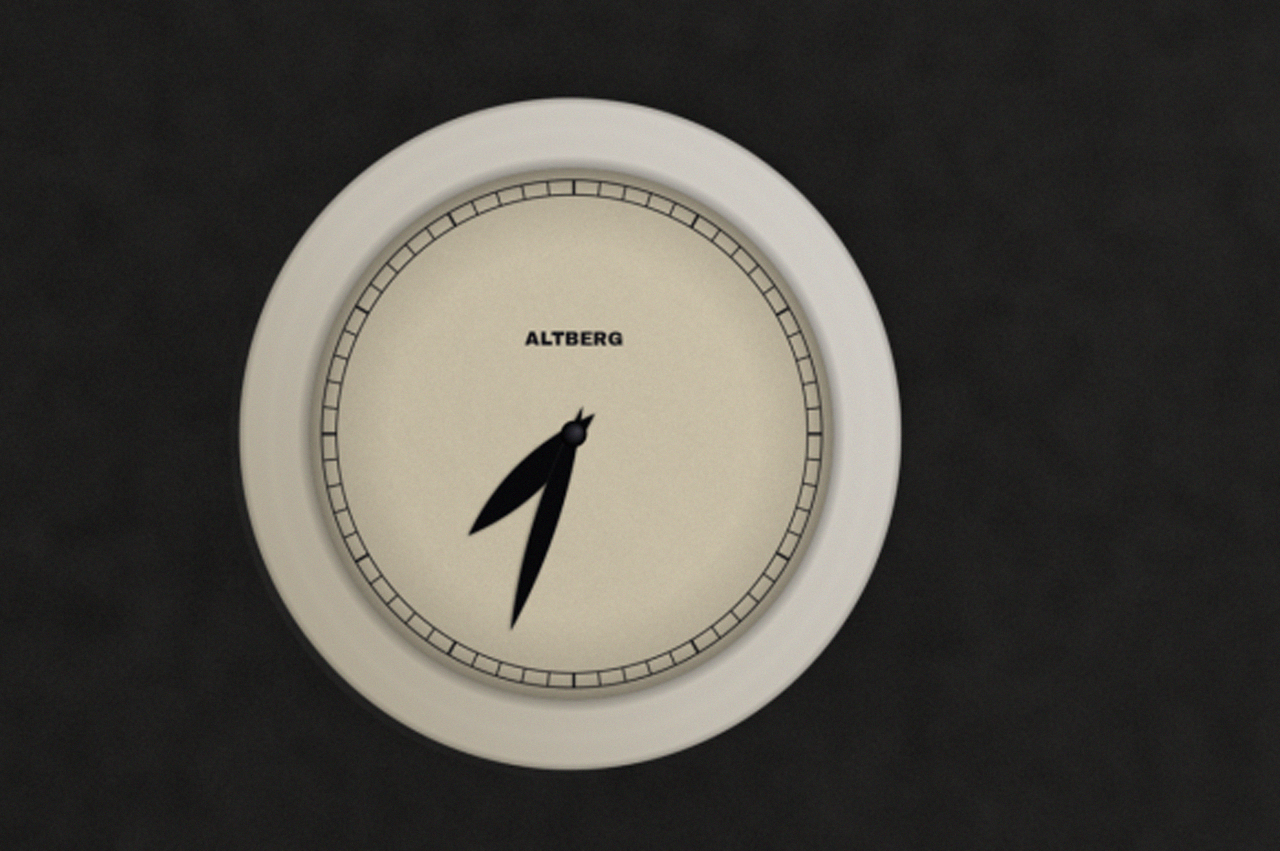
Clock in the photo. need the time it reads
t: 7:33
